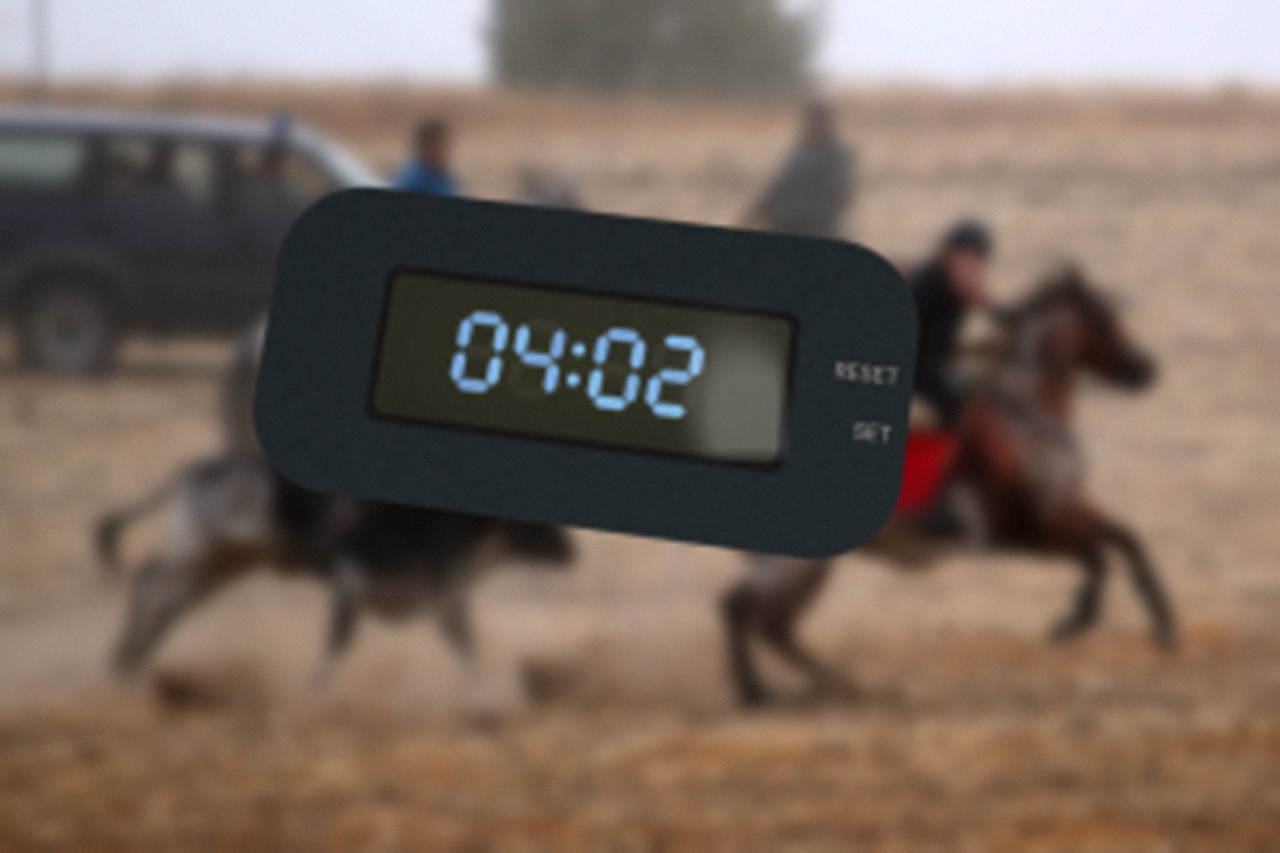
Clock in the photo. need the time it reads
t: 4:02
